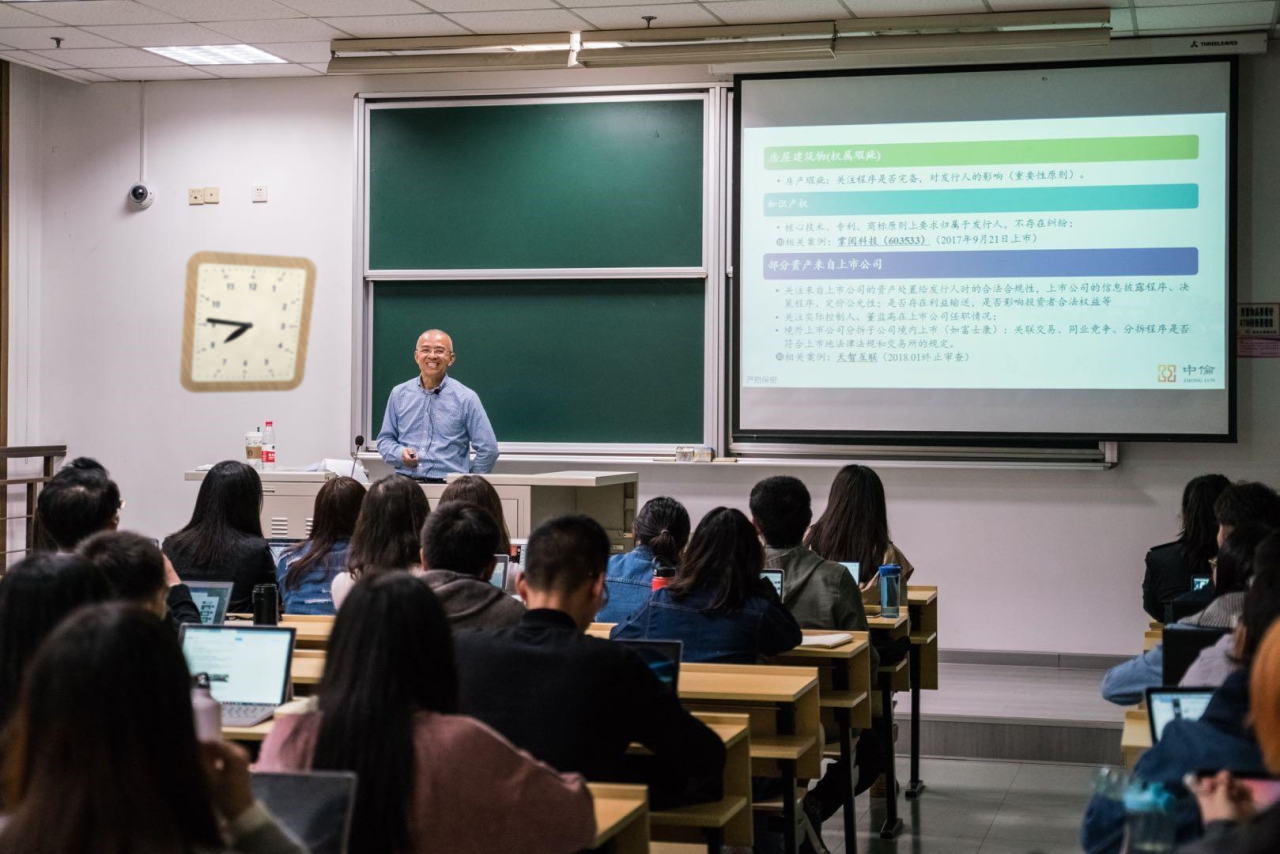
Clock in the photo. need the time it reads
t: 7:46
